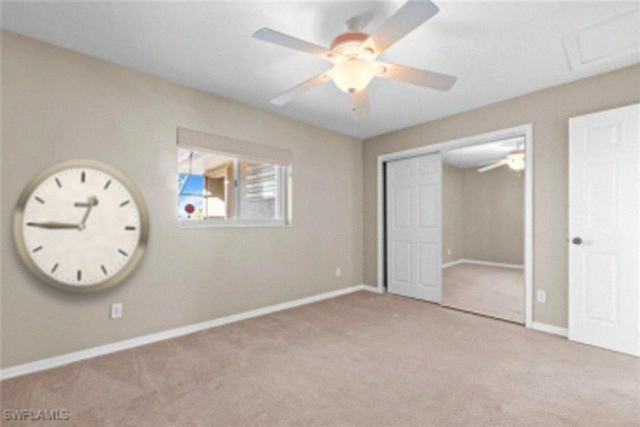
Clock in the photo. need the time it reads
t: 12:45
